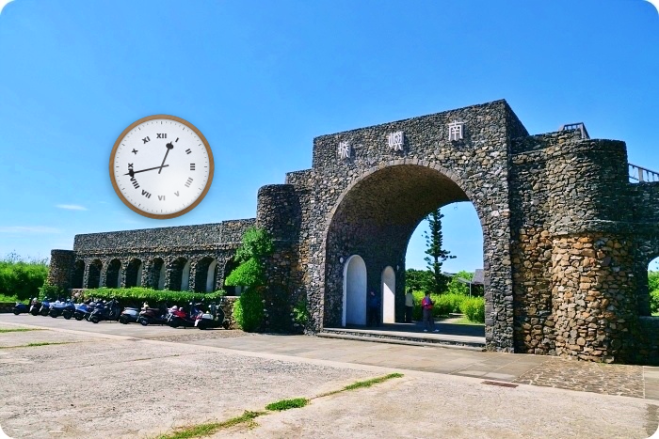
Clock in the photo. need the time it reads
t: 12:43
